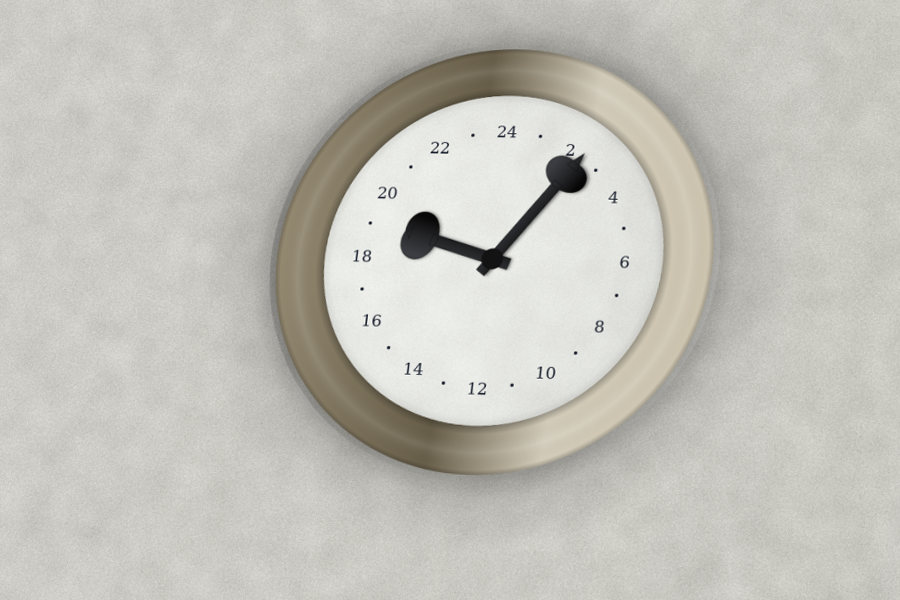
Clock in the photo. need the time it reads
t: 19:06
